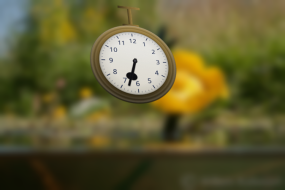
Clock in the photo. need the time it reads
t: 6:33
